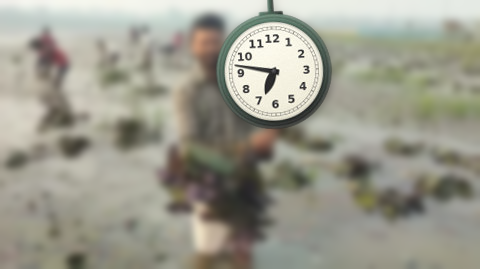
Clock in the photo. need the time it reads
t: 6:47
